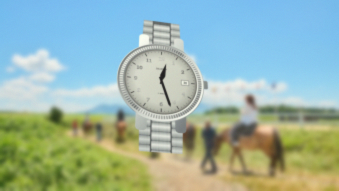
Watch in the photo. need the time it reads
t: 12:27
